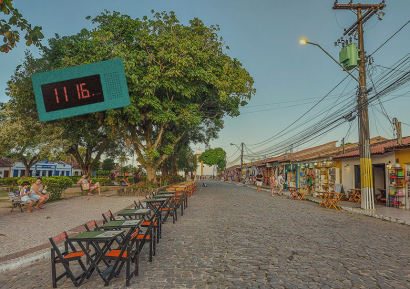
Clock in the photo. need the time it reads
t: 11:16
